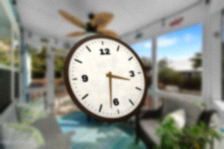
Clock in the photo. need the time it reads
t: 3:32
